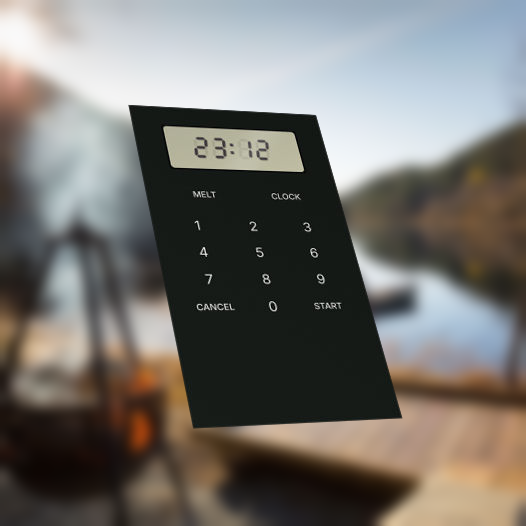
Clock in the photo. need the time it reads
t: 23:12
